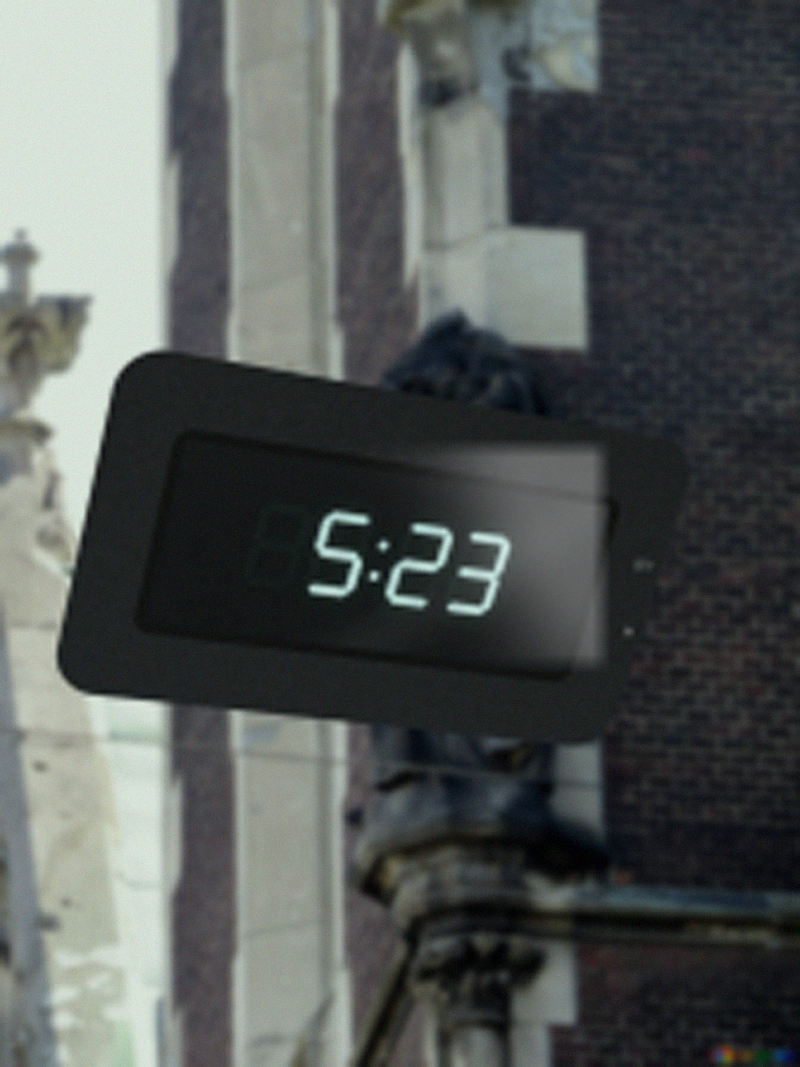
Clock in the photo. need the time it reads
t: 5:23
